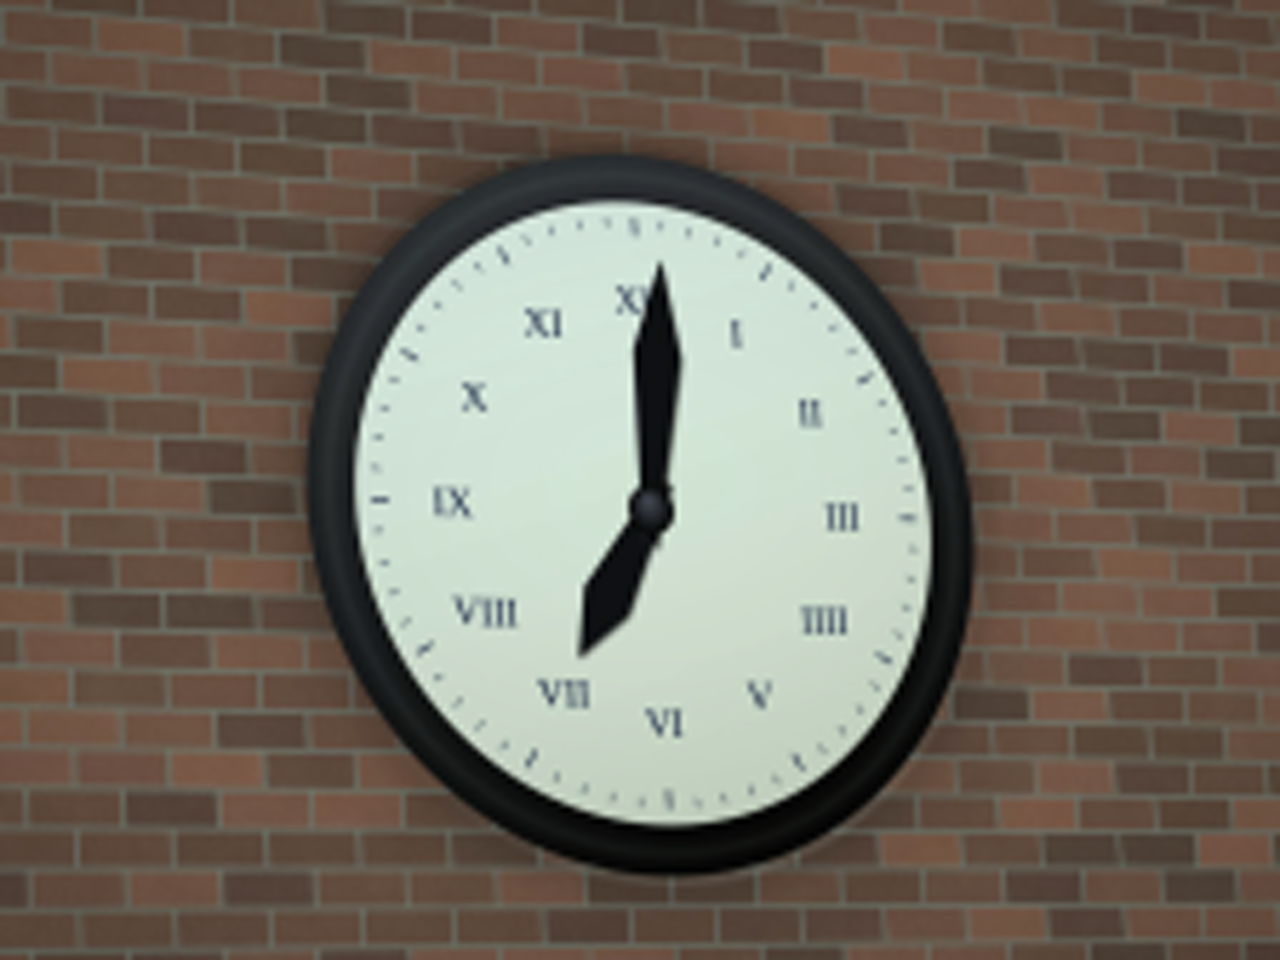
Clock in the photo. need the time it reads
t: 7:01
